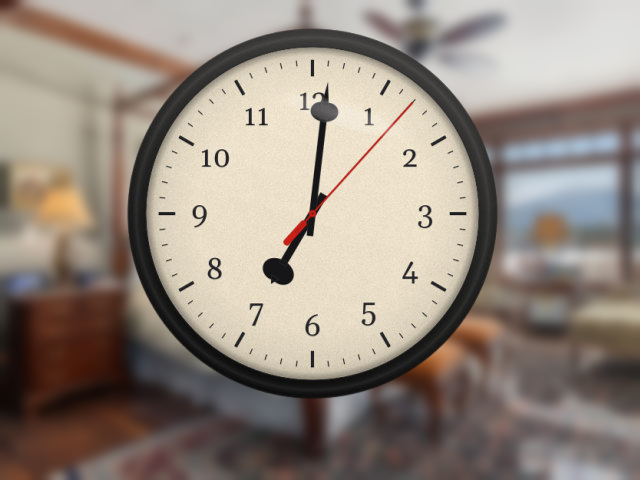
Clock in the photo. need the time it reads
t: 7:01:07
